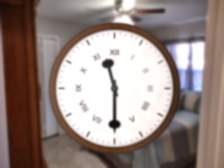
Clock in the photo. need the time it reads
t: 11:30
